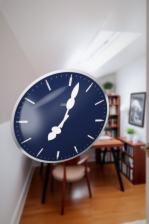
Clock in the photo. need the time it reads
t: 7:02
